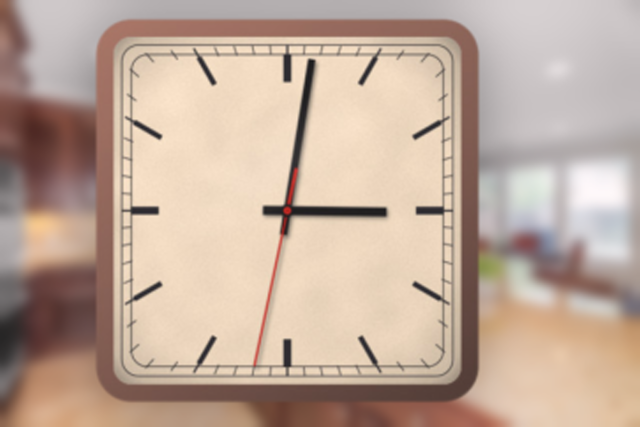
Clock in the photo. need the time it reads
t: 3:01:32
